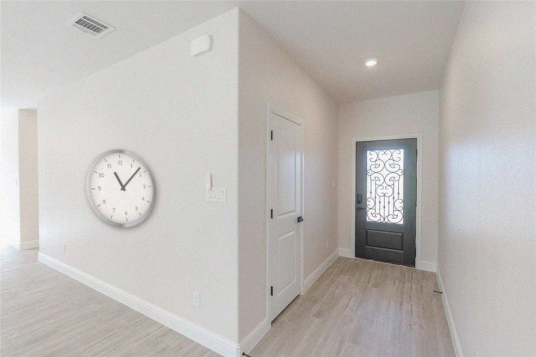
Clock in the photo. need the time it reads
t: 11:08
